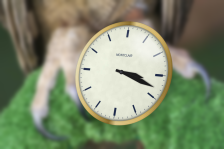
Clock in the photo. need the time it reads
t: 3:18
